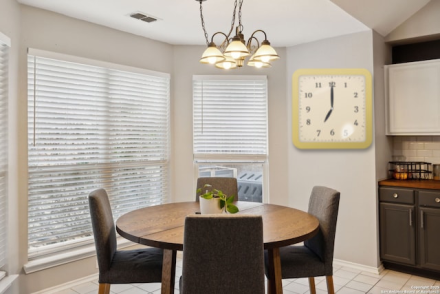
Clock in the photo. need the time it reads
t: 7:00
